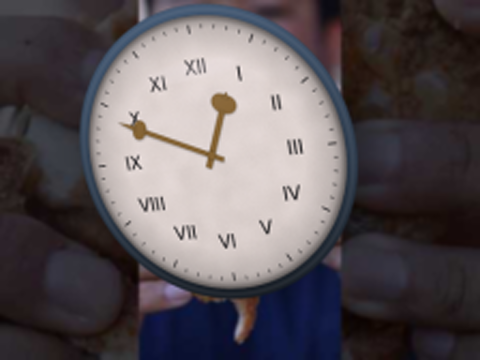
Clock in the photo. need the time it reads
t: 12:49
